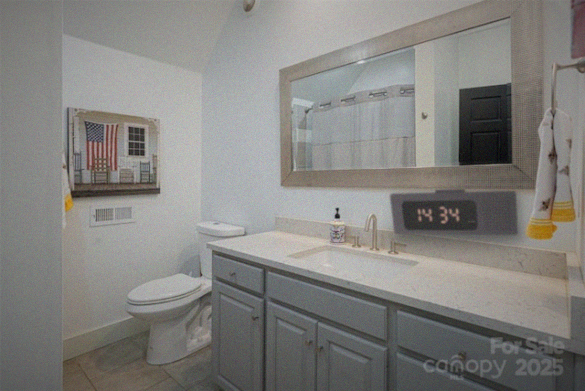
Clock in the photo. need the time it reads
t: 14:34
